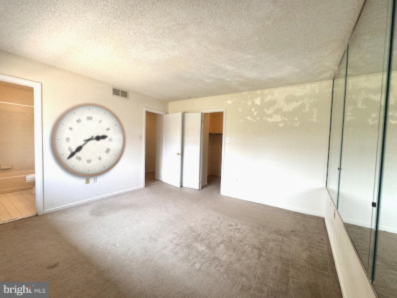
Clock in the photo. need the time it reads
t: 2:38
